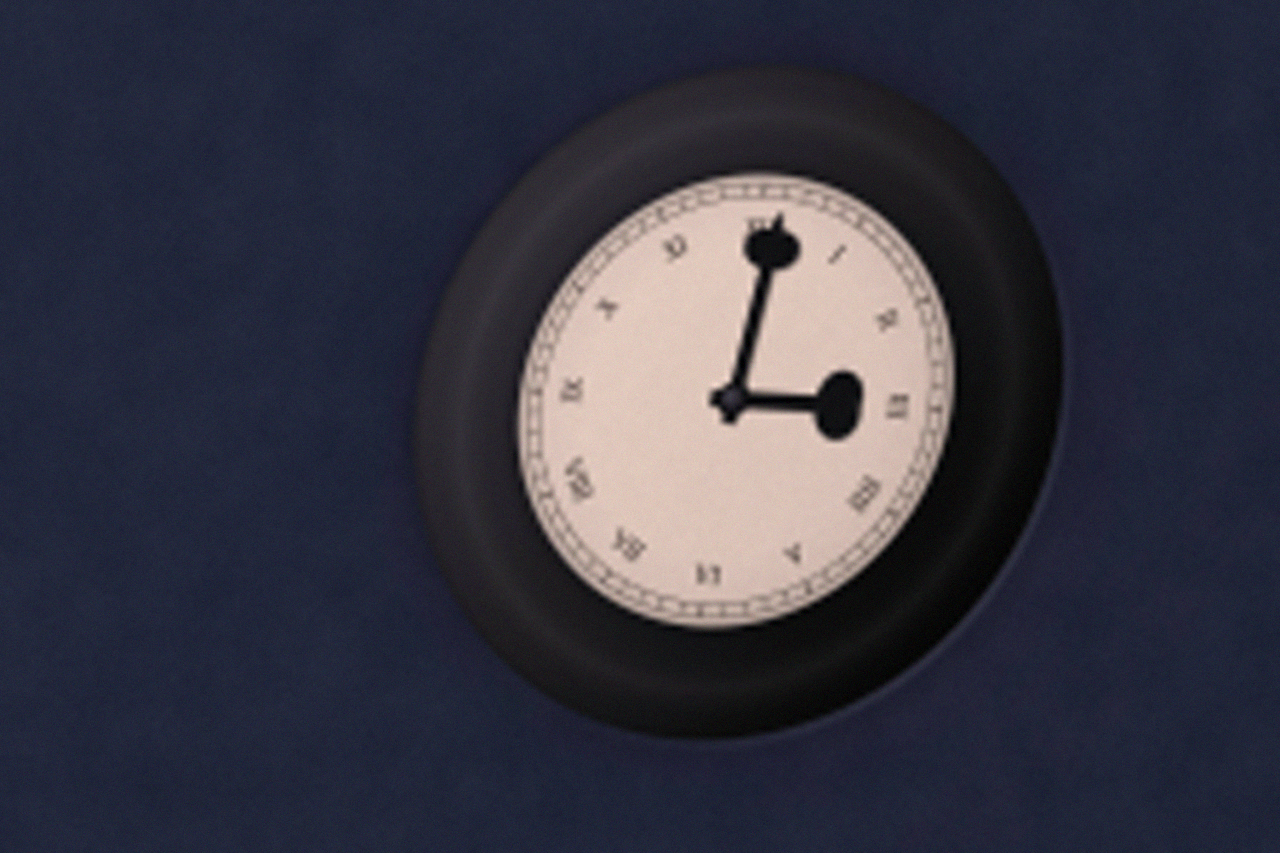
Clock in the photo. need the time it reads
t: 3:01
